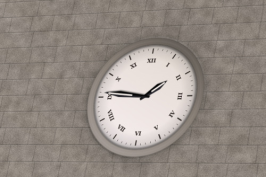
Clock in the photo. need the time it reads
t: 1:46
